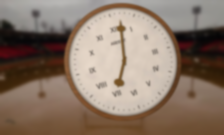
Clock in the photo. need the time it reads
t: 7:02
